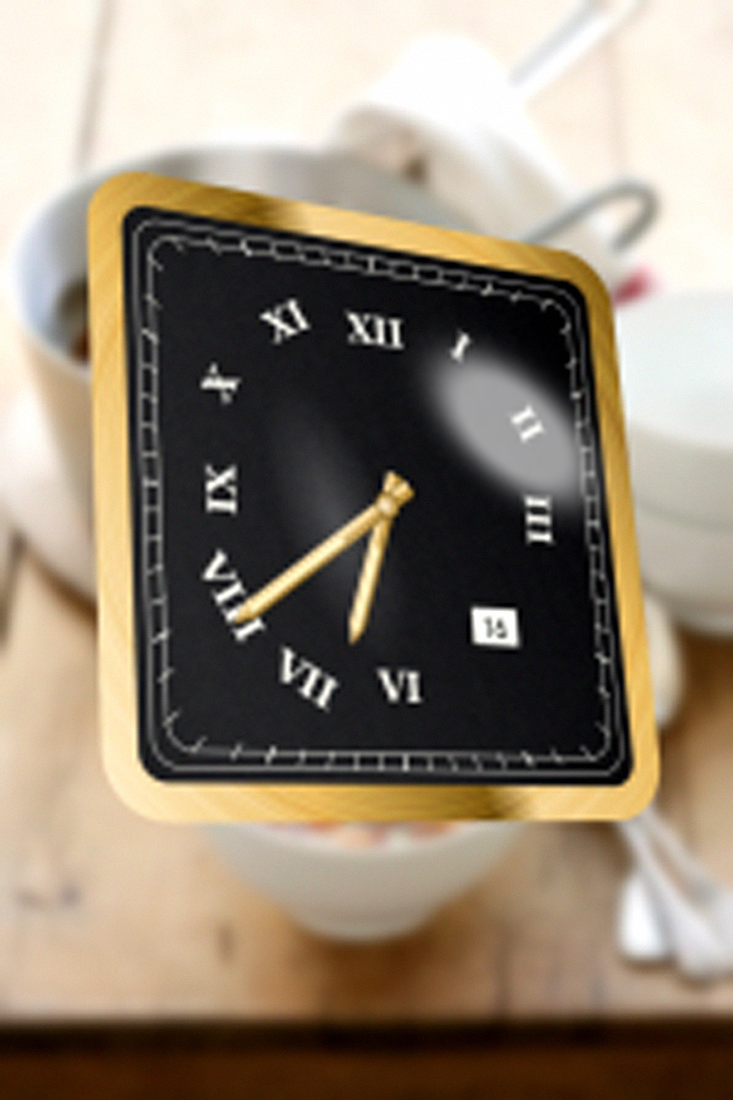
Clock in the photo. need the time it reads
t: 6:39
